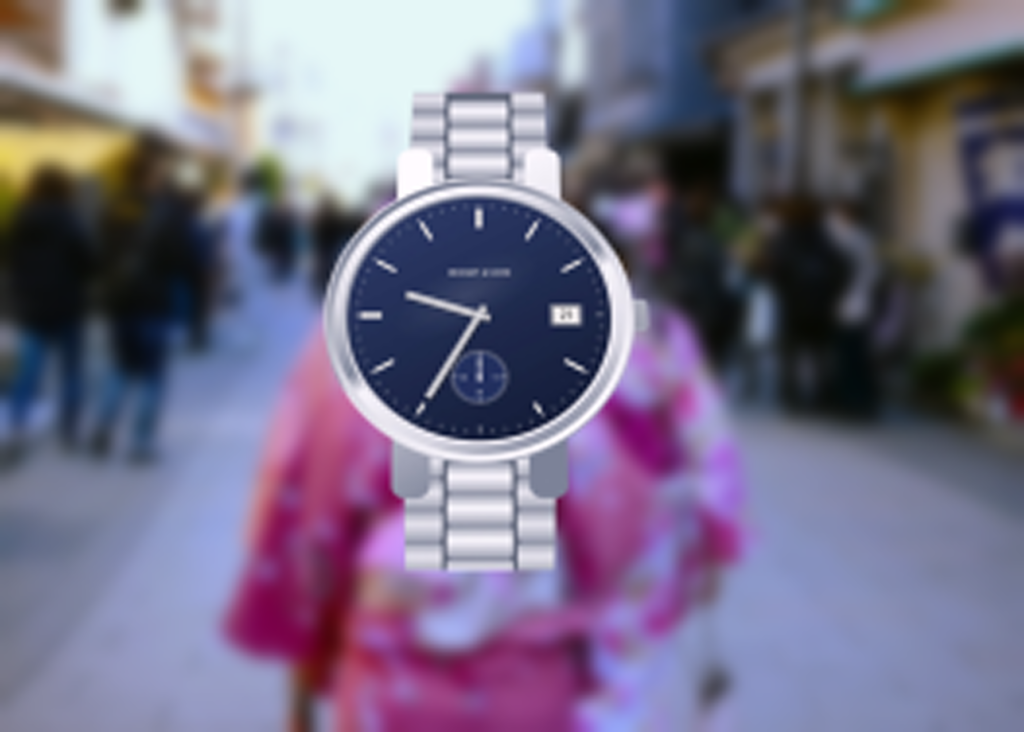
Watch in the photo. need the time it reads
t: 9:35
